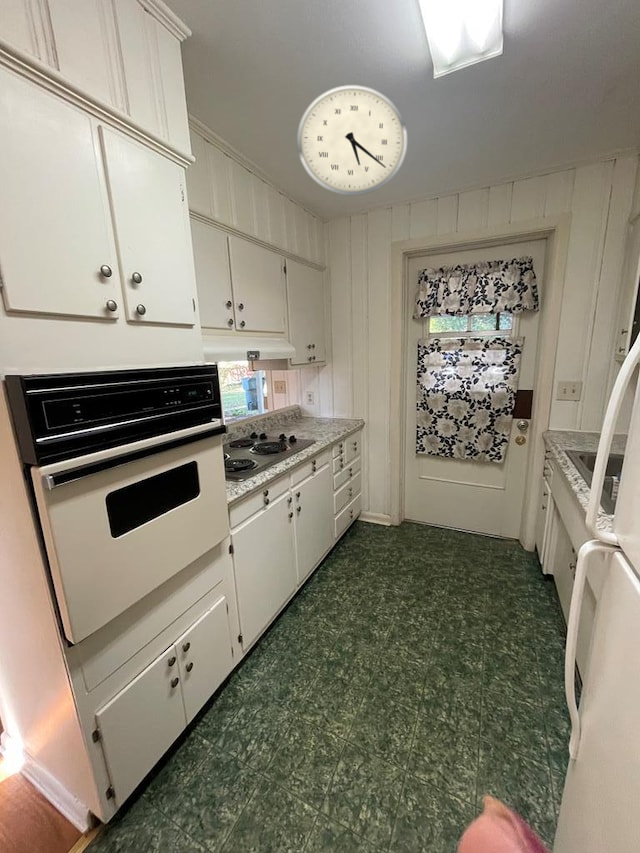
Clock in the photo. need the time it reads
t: 5:21
